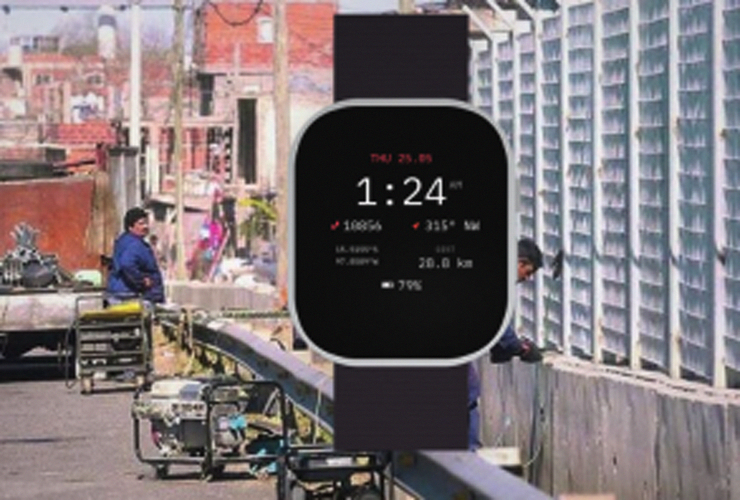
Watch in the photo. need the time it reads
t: 1:24
